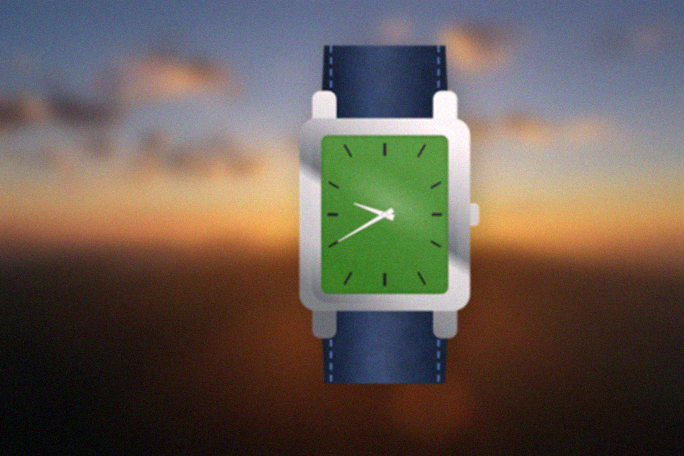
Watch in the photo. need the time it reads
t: 9:40
